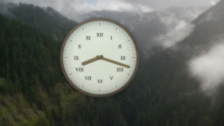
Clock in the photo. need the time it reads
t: 8:18
